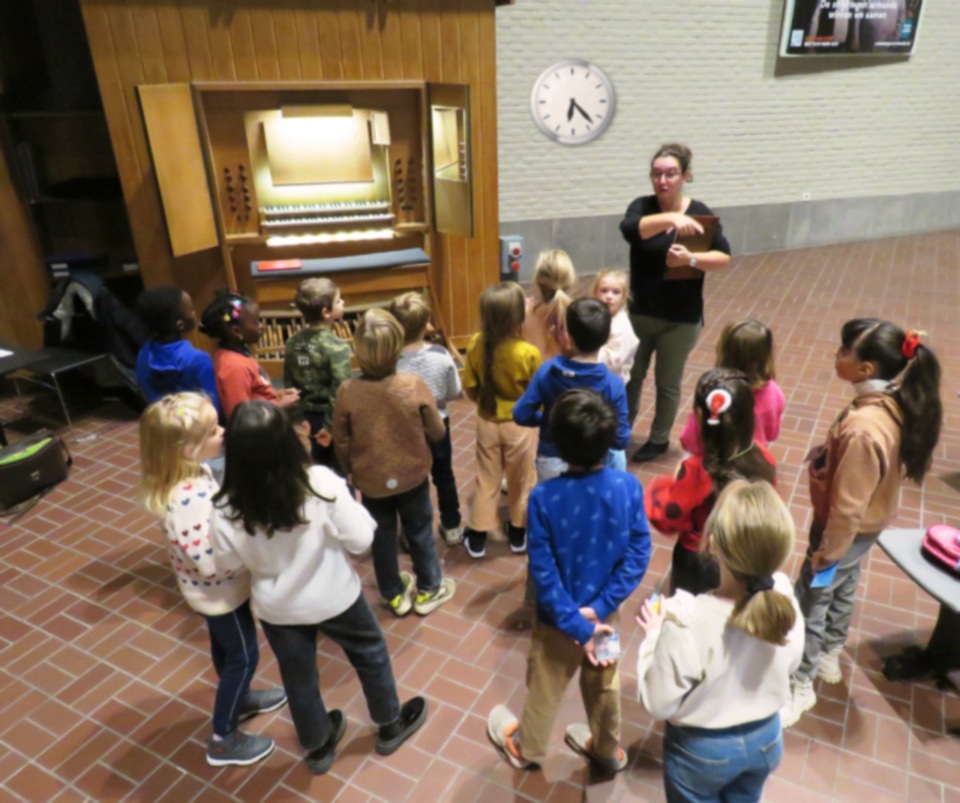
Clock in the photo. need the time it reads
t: 6:23
